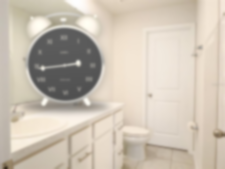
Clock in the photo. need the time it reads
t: 2:44
